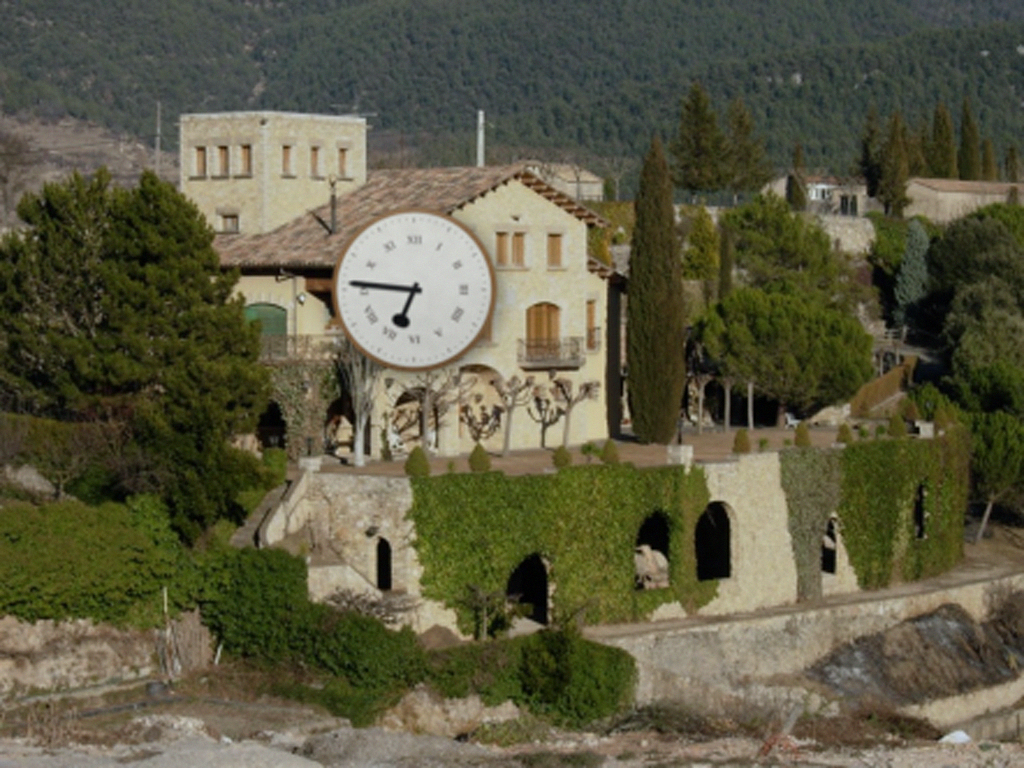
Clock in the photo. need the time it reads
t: 6:46
